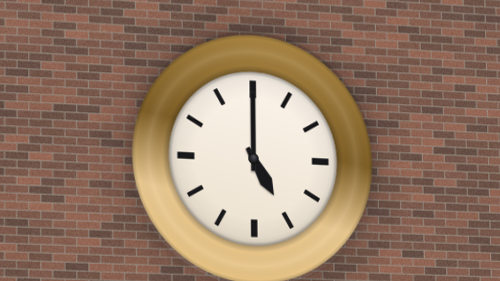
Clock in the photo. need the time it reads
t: 5:00
